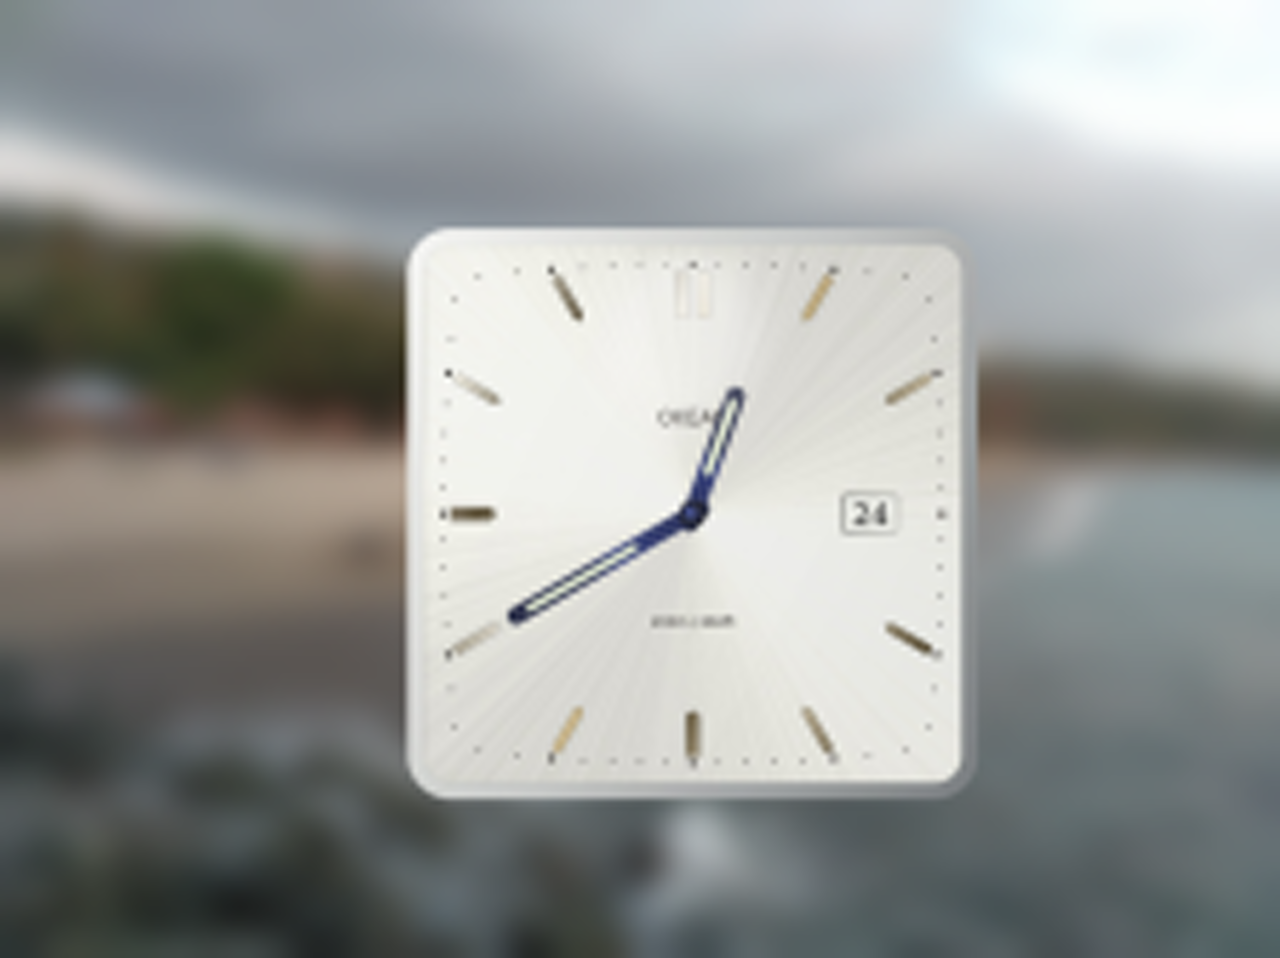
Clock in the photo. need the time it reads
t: 12:40
